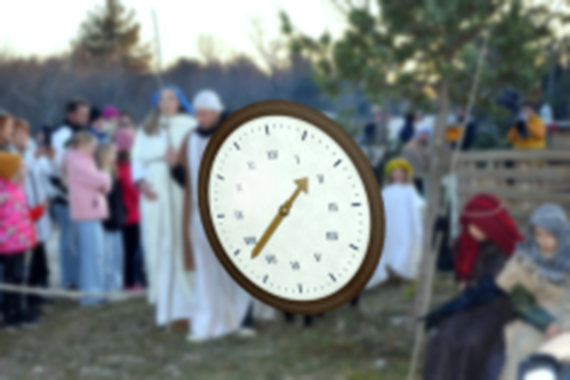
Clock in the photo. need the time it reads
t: 1:38
